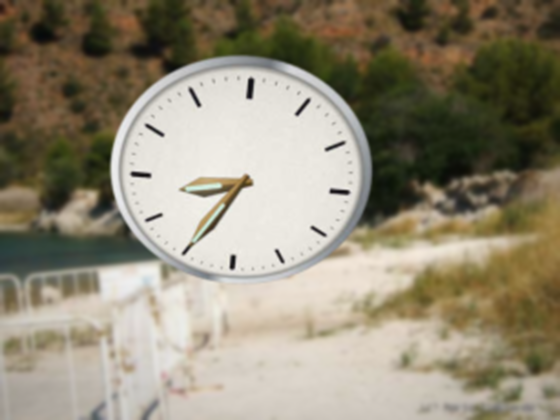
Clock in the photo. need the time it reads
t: 8:35
